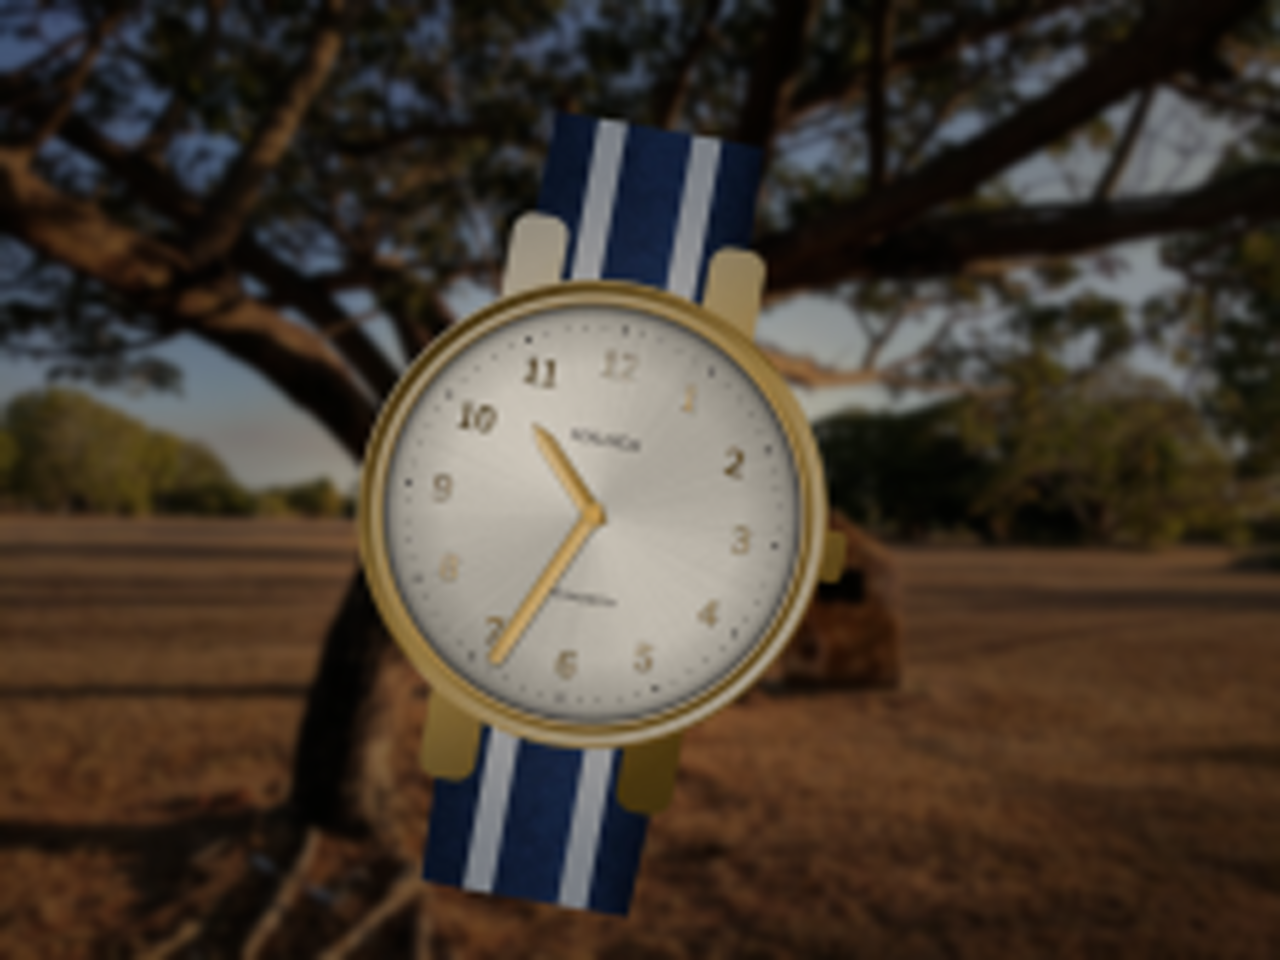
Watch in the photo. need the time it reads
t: 10:34
